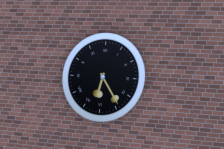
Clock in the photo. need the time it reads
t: 6:24
